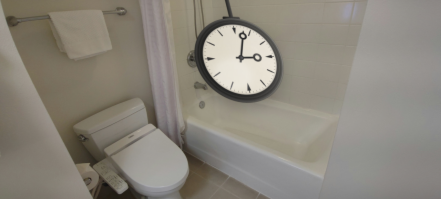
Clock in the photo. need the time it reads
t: 3:03
